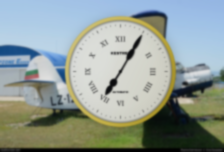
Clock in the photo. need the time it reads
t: 7:05
